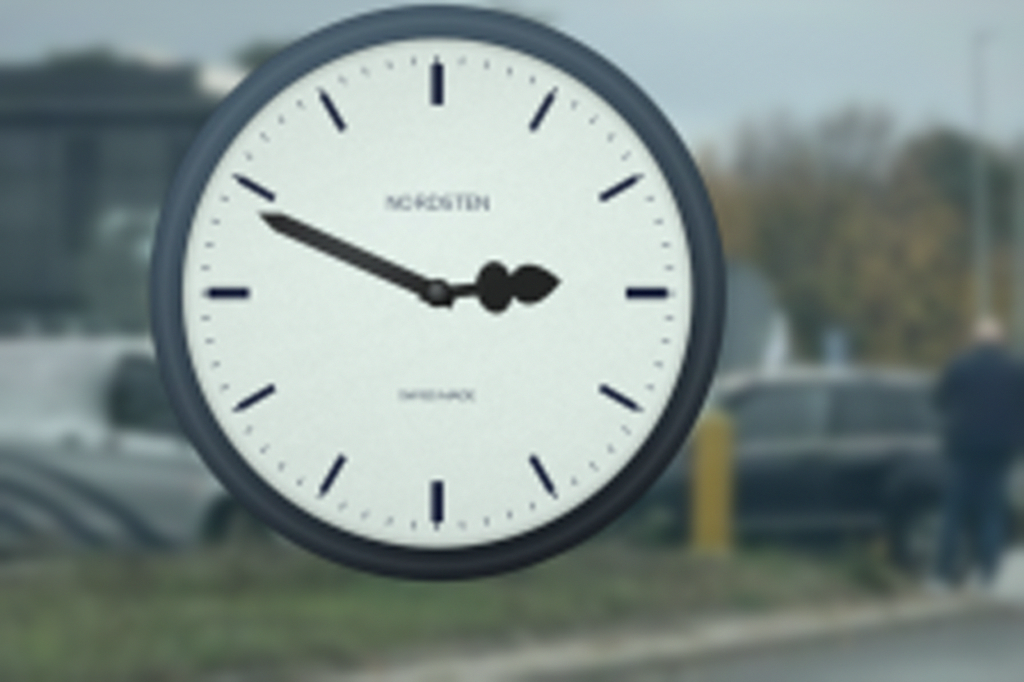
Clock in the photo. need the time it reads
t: 2:49
